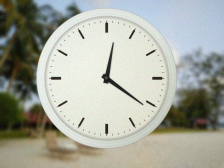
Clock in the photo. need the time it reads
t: 12:21
